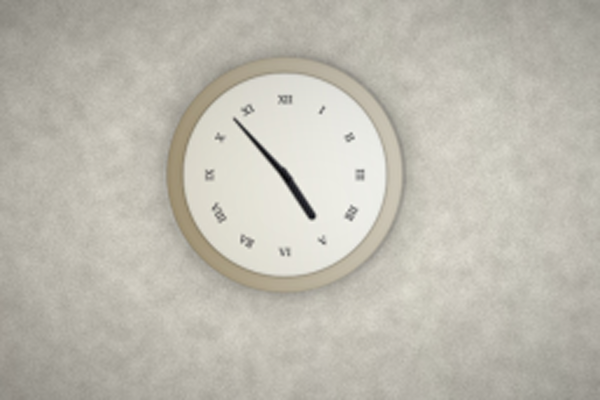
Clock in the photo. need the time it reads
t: 4:53
